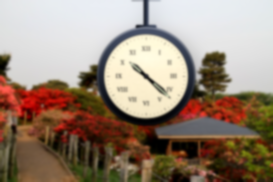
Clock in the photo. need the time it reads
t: 10:22
